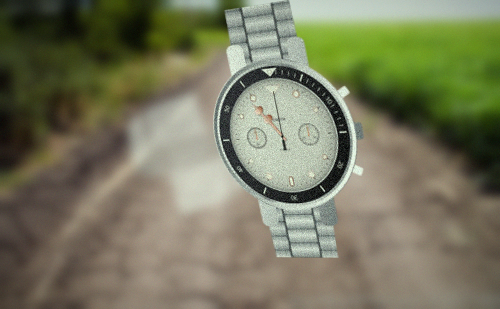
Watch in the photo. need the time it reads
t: 10:54
